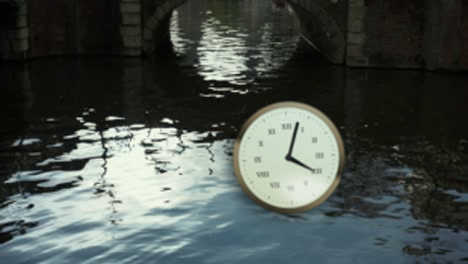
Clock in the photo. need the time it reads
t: 4:03
